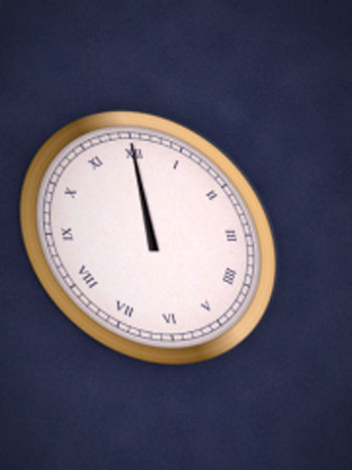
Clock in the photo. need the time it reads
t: 12:00
